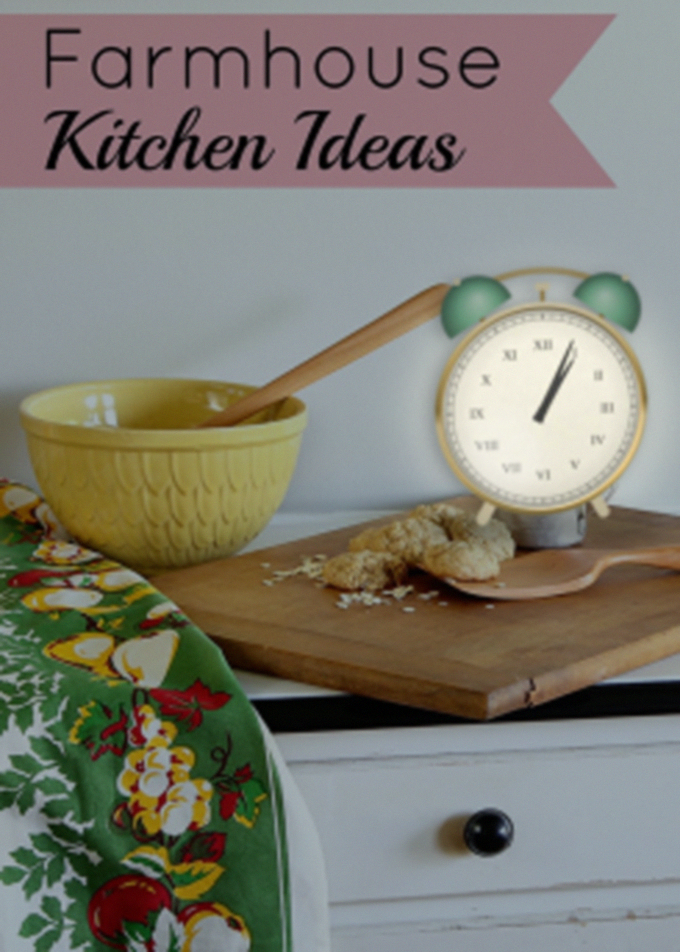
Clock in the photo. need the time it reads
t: 1:04
